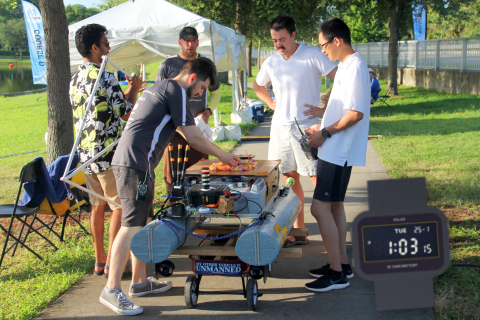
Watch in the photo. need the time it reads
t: 1:03
